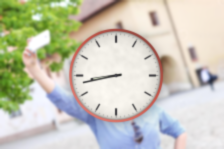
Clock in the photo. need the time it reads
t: 8:43
